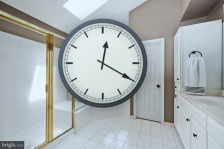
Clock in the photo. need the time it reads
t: 12:20
